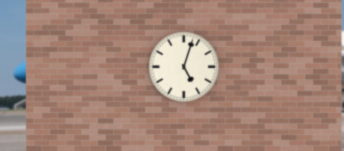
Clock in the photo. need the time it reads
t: 5:03
